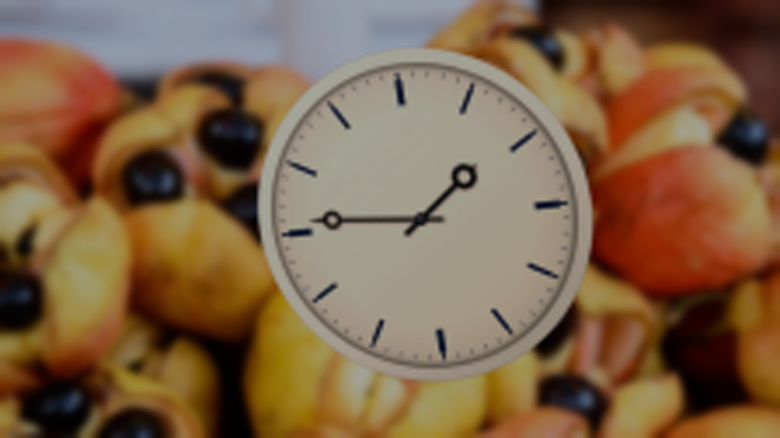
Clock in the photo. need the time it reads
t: 1:46
